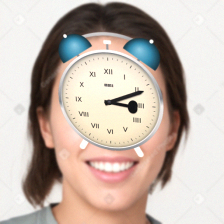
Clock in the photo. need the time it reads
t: 3:11
